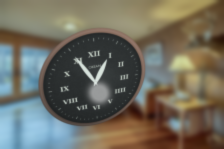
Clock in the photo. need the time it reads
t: 12:55
